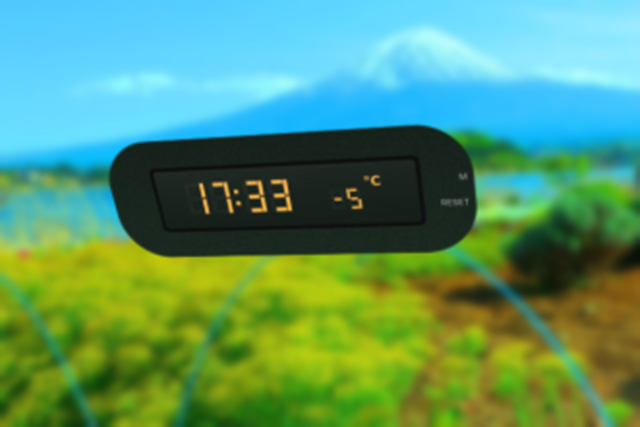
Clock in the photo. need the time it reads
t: 17:33
